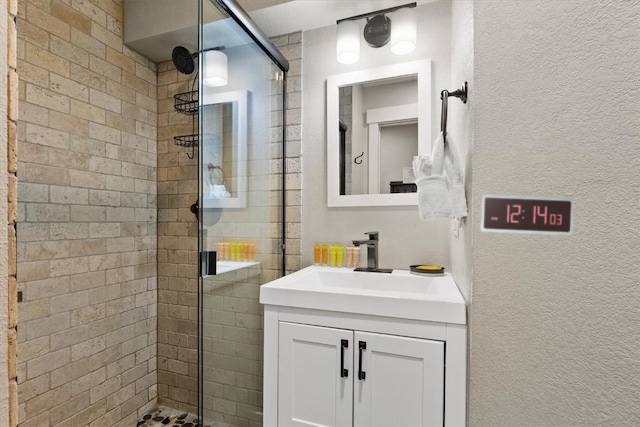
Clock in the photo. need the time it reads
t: 12:14:03
